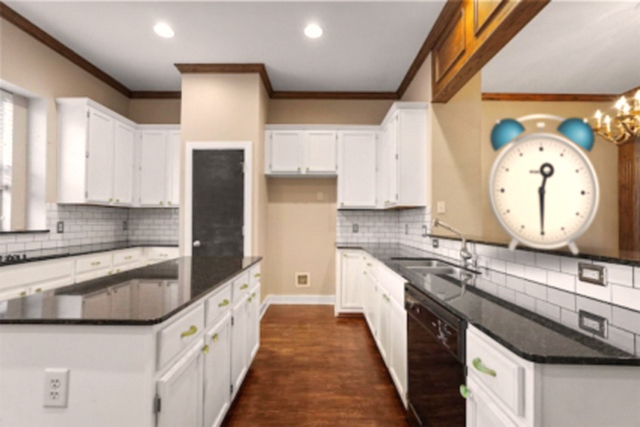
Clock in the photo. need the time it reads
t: 12:30
